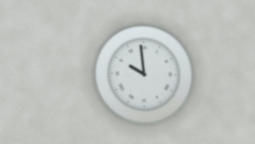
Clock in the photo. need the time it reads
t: 9:59
